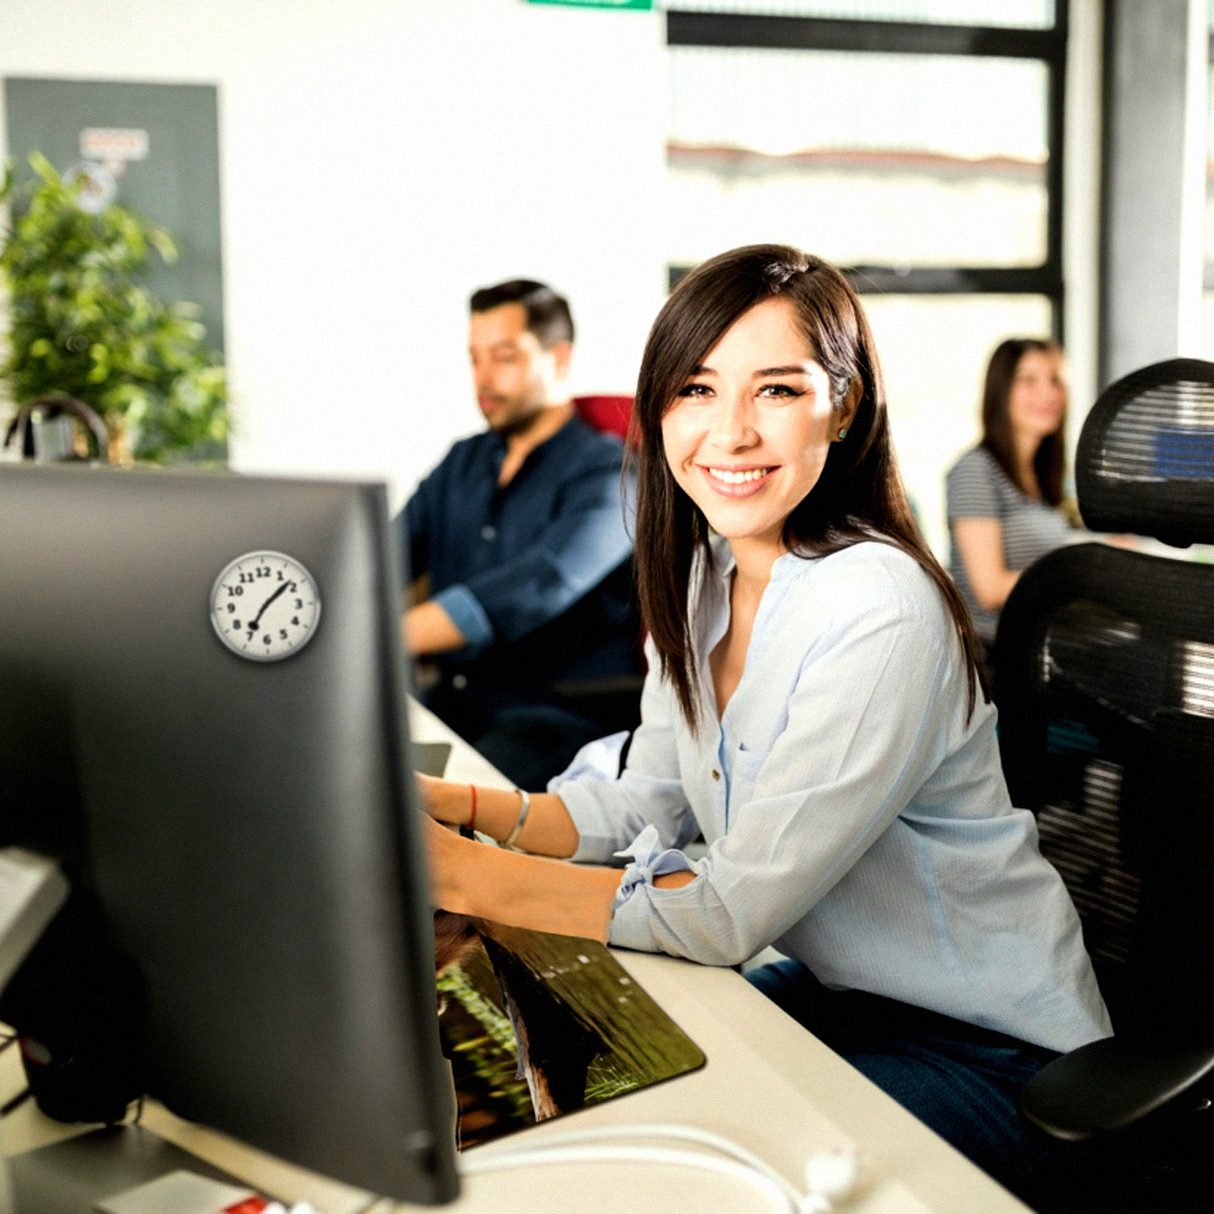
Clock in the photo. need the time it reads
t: 7:08
